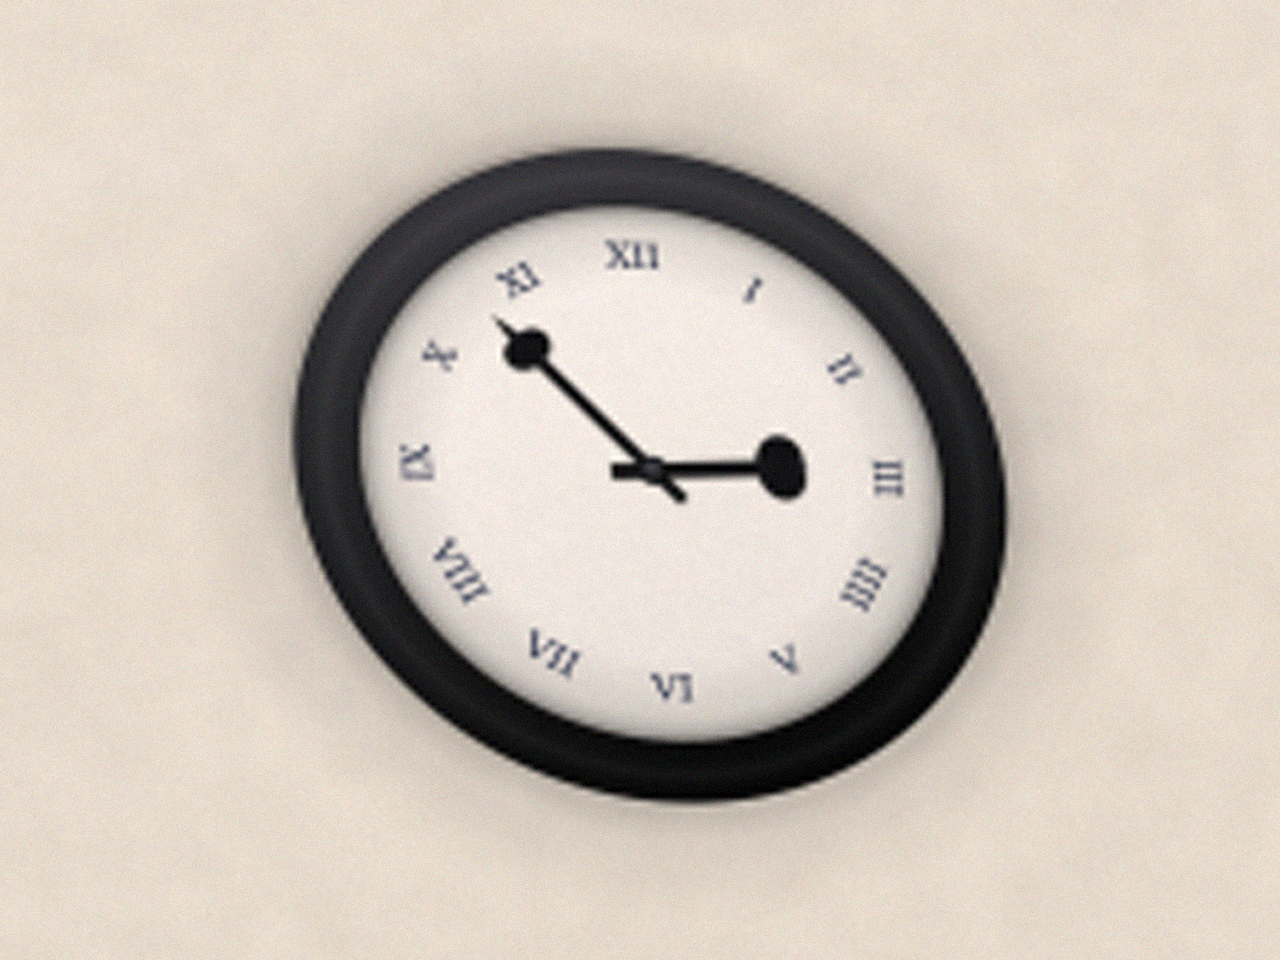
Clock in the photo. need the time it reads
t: 2:53
